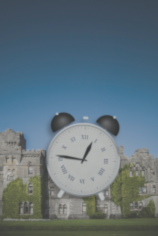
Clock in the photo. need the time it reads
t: 12:46
